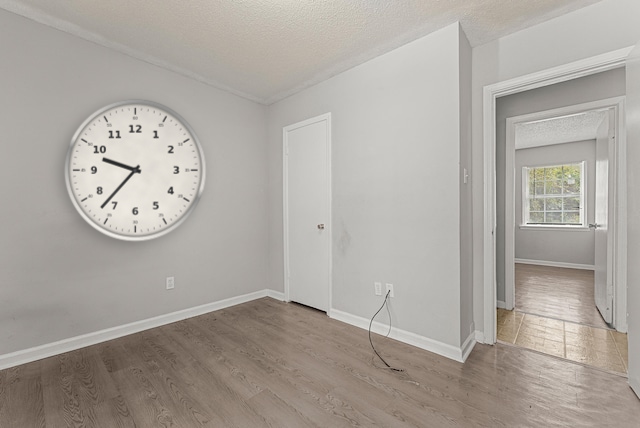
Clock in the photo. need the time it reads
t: 9:37
